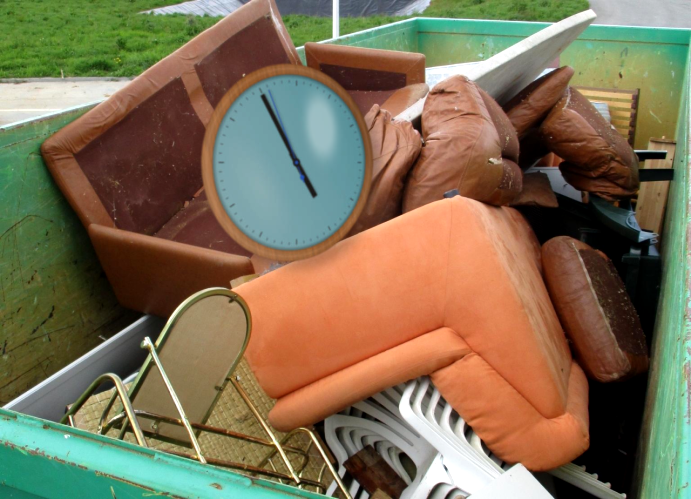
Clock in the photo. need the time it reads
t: 4:54:56
